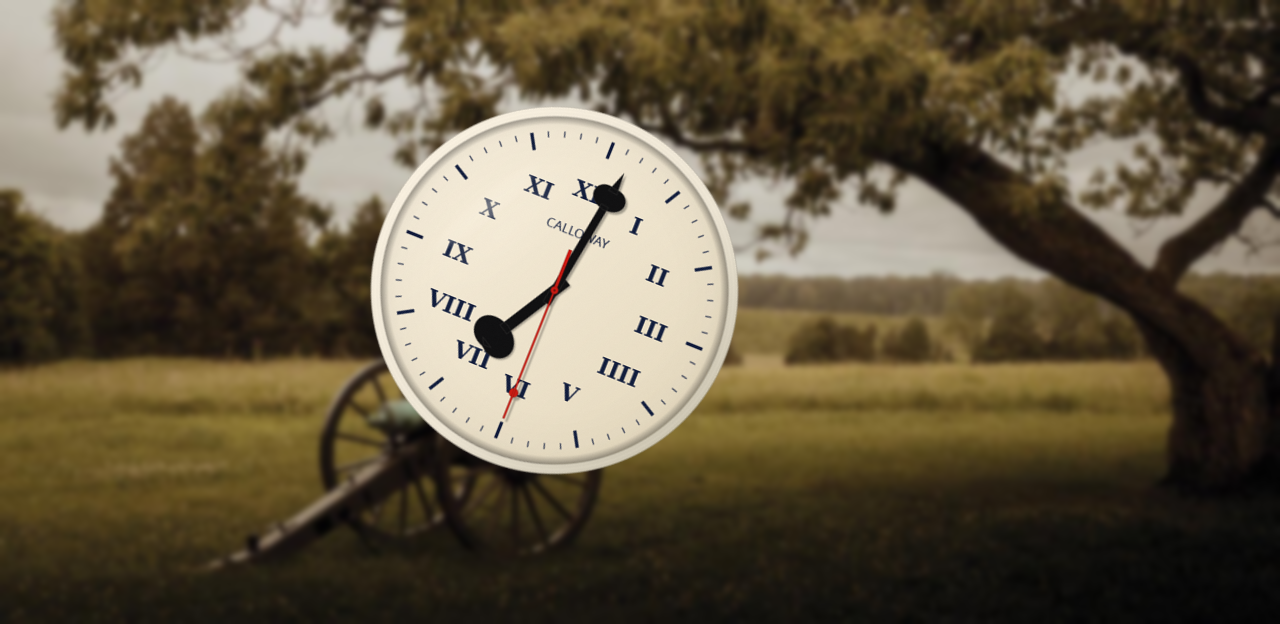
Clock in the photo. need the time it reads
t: 7:01:30
